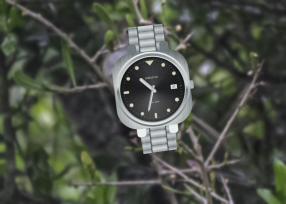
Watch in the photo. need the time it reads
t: 10:33
